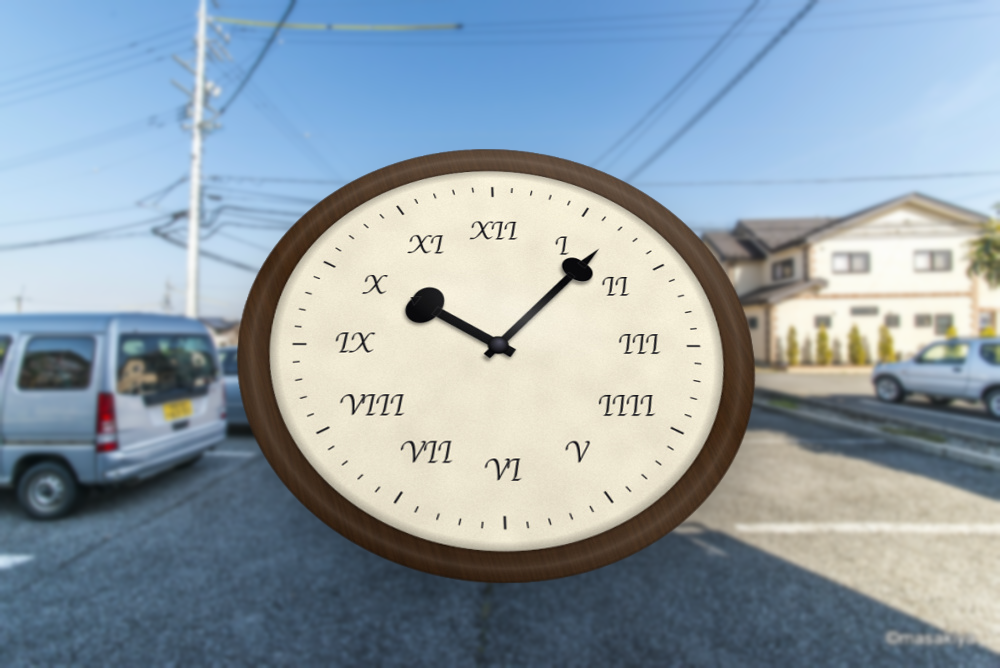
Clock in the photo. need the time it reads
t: 10:07
